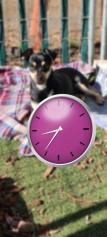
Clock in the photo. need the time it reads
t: 8:36
